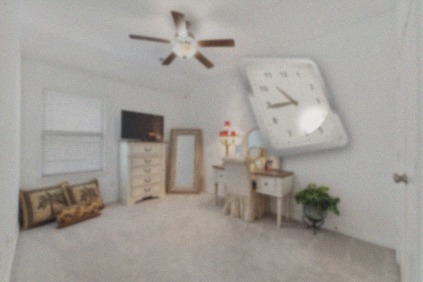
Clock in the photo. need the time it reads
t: 10:44
